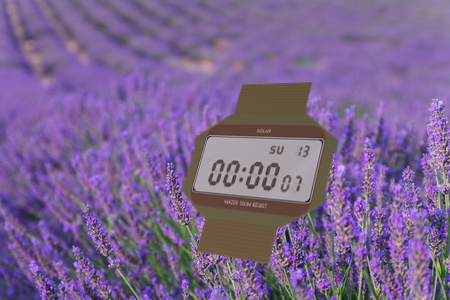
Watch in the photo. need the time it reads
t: 0:00:07
